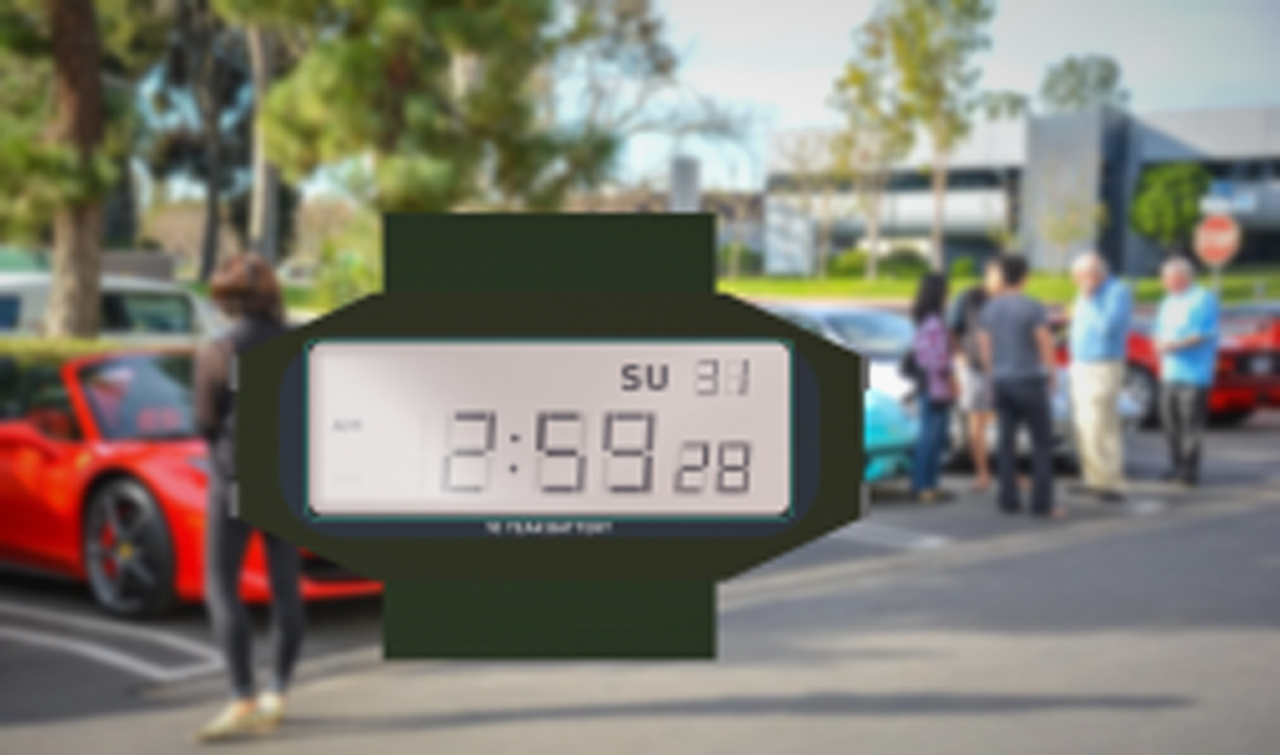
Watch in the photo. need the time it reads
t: 2:59:28
